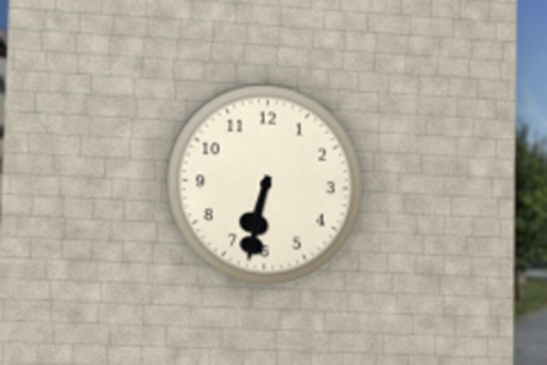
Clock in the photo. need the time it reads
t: 6:32
